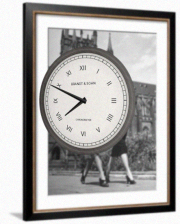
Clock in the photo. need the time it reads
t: 7:49
